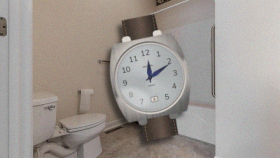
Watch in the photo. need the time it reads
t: 12:11
